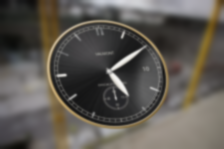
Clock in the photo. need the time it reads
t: 5:10
